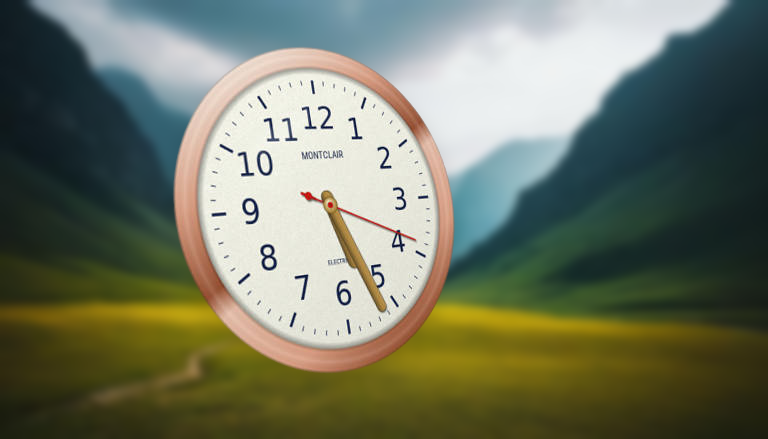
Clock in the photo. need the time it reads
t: 5:26:19
